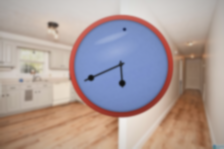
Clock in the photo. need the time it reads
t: 5:40
